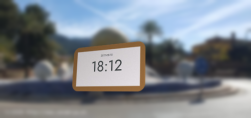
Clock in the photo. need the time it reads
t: 18:12
